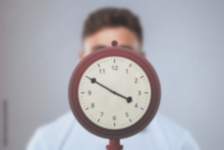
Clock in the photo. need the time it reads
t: 3:50
